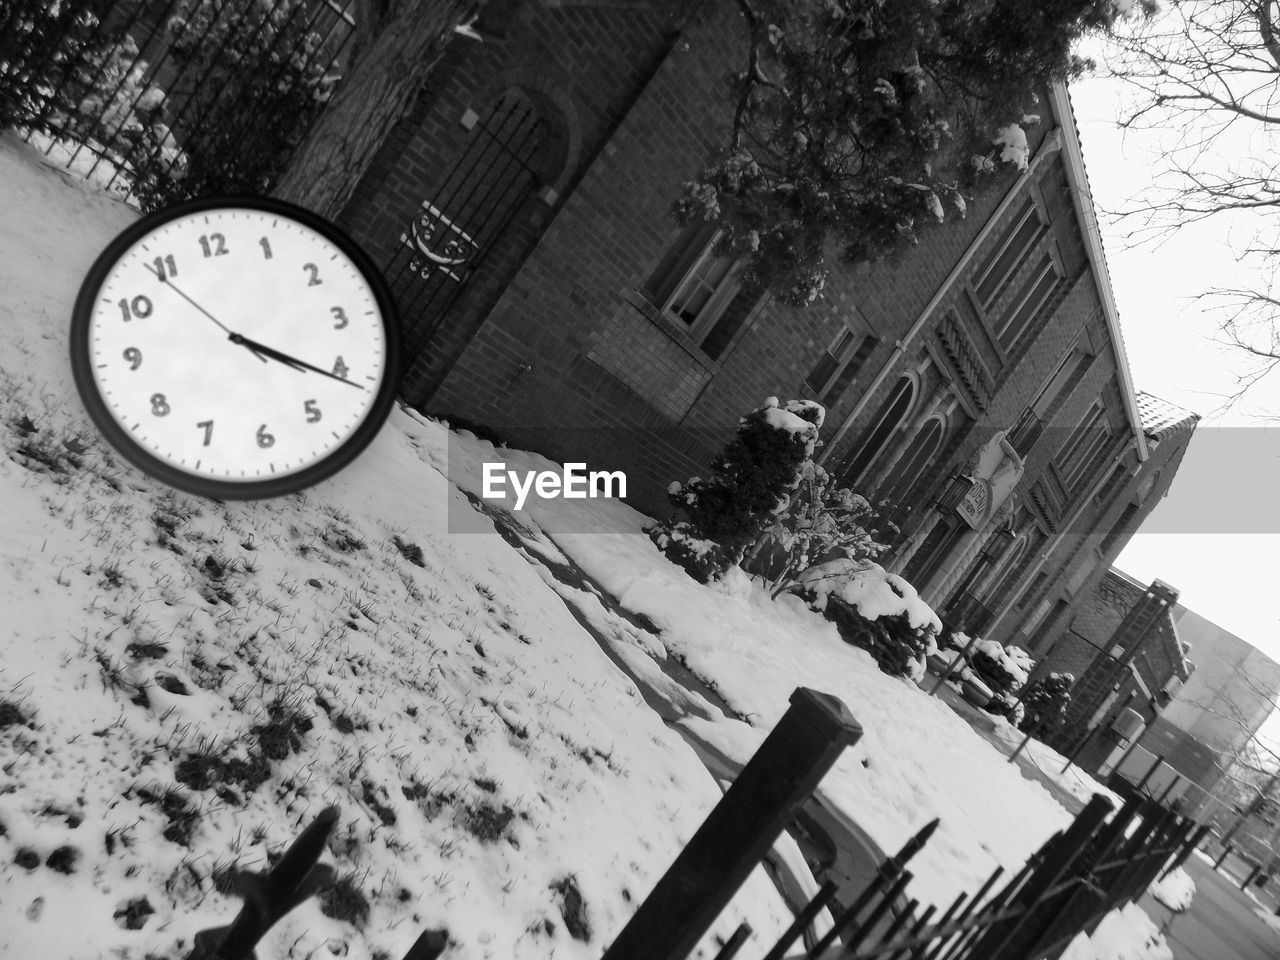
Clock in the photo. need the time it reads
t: 4:20:54
